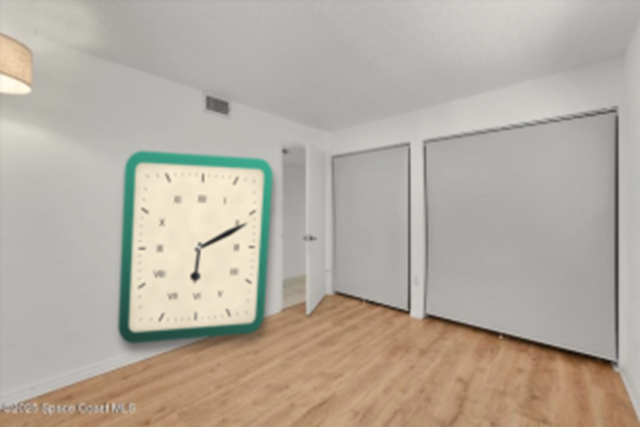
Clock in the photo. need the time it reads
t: 6:11
